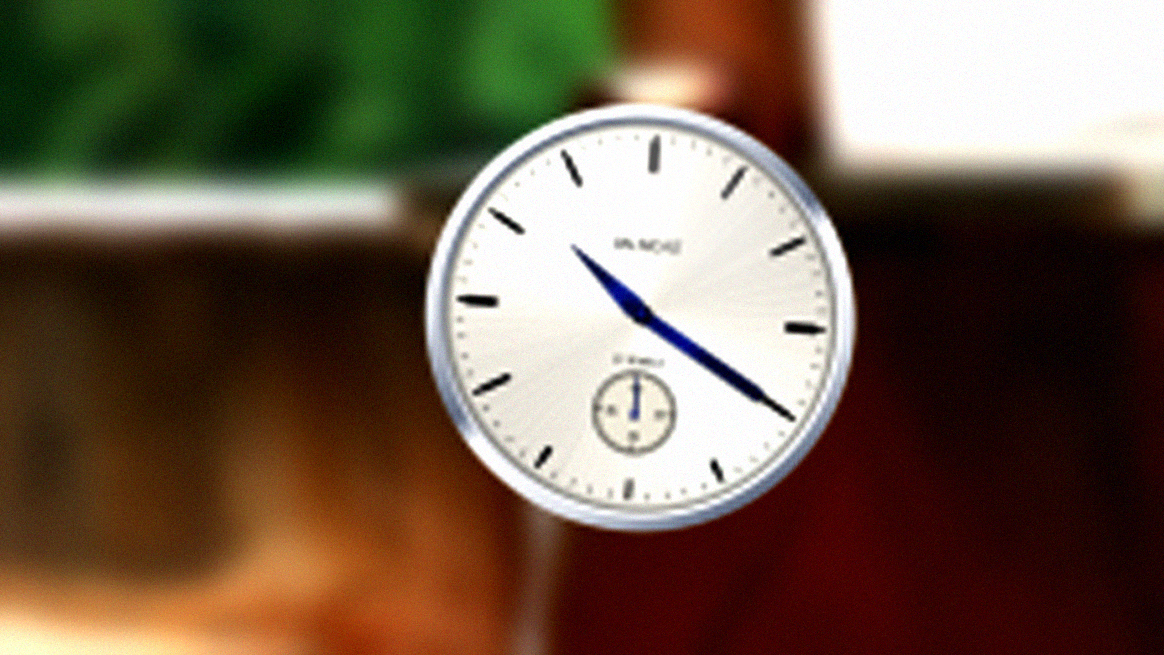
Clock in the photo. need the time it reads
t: 10:20
